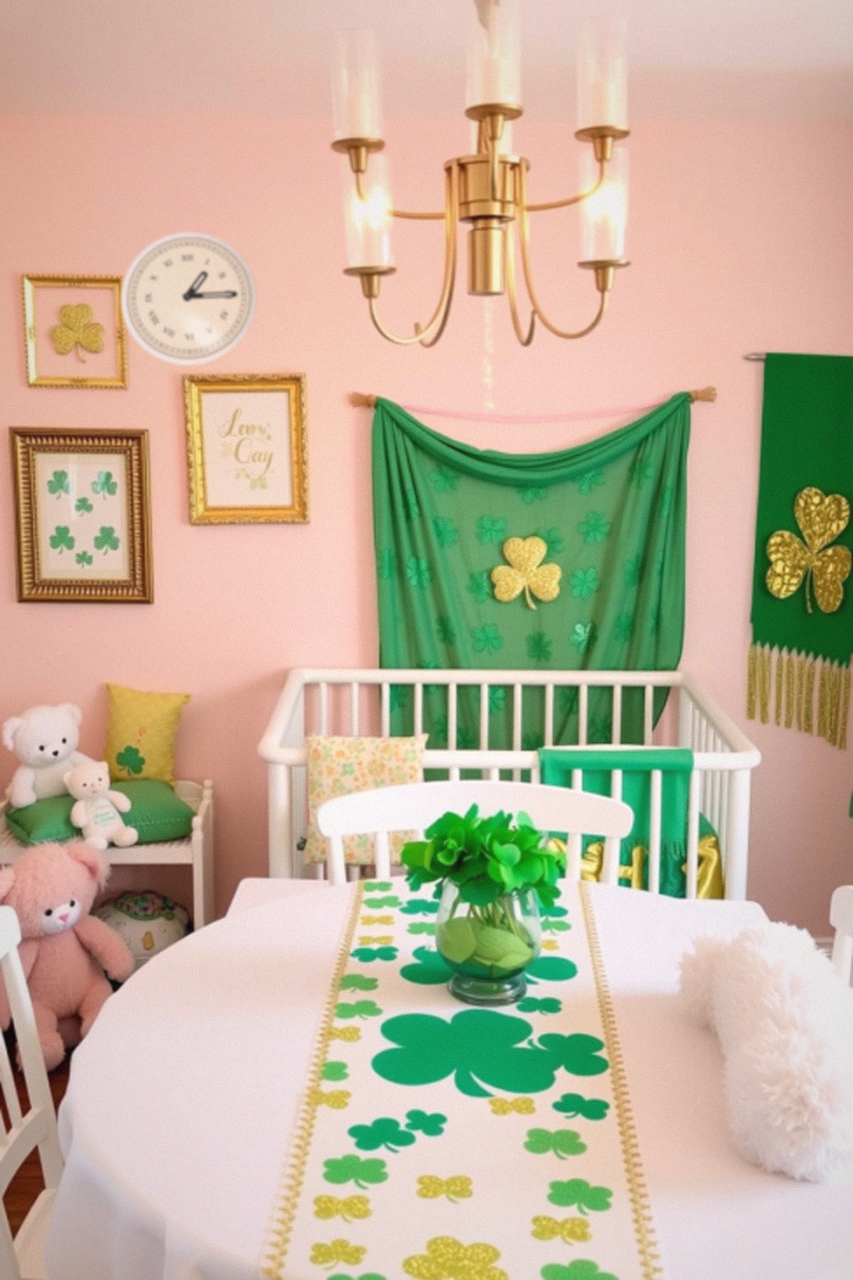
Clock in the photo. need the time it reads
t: 1:15
